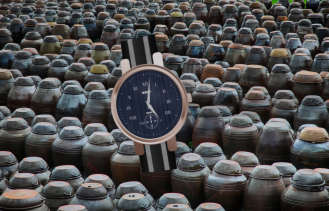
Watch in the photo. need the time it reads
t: 5:02
